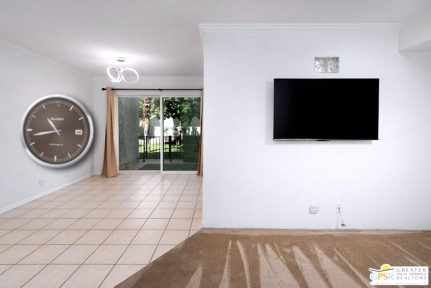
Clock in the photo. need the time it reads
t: 10:43
